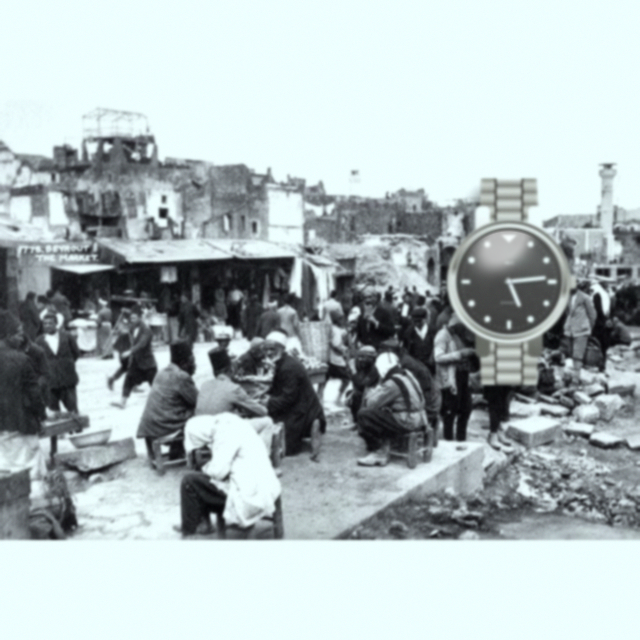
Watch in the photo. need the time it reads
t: 5:14
